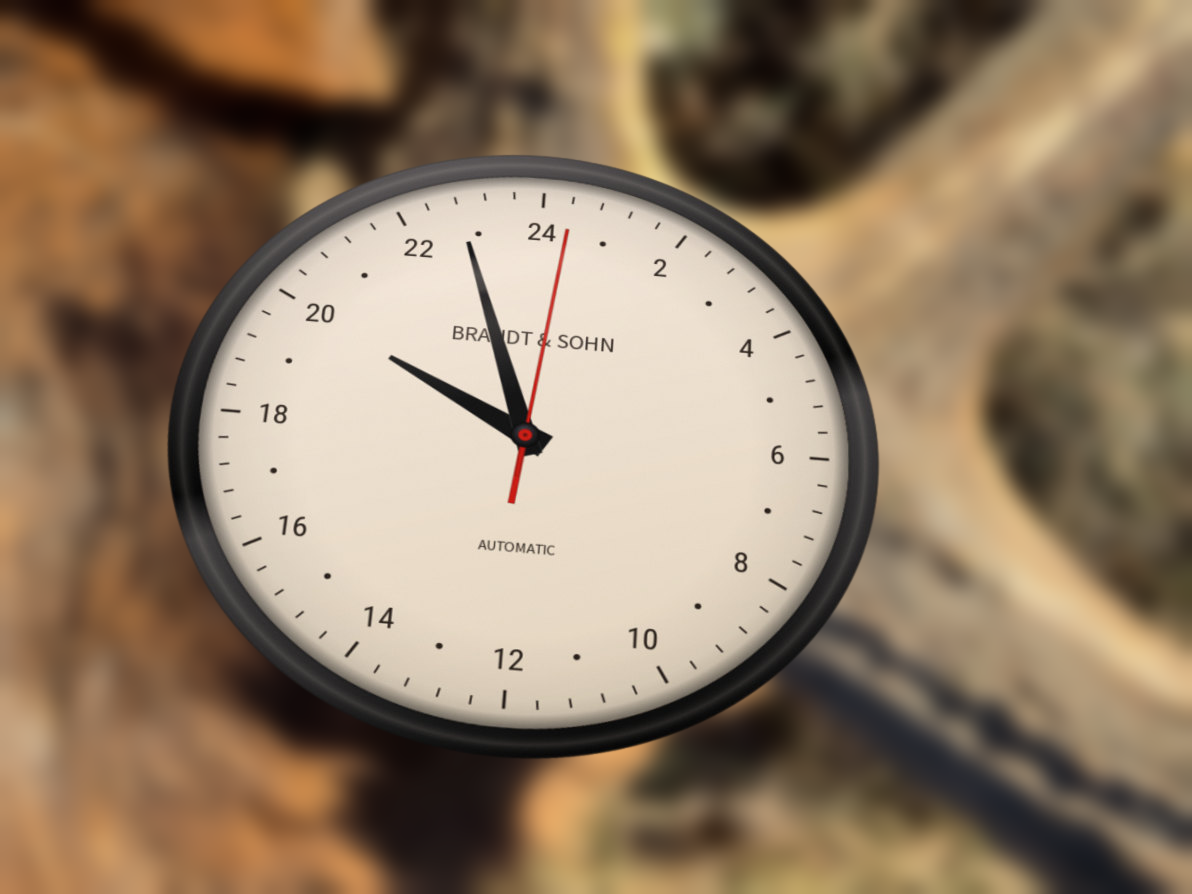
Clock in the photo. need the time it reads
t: 19:57:01
